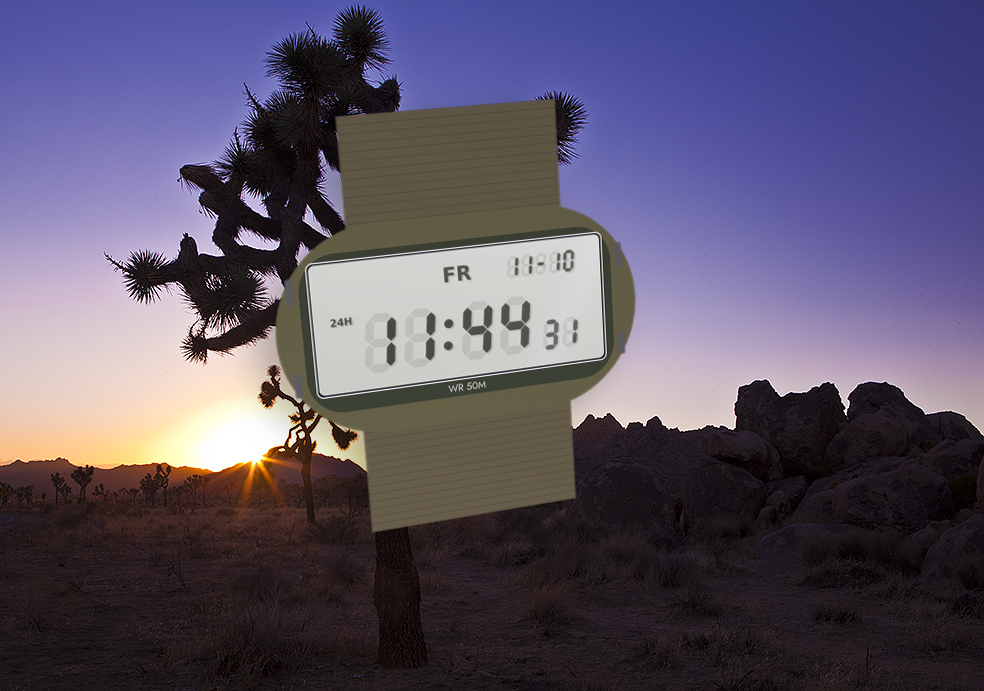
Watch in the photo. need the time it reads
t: 11:44:31
